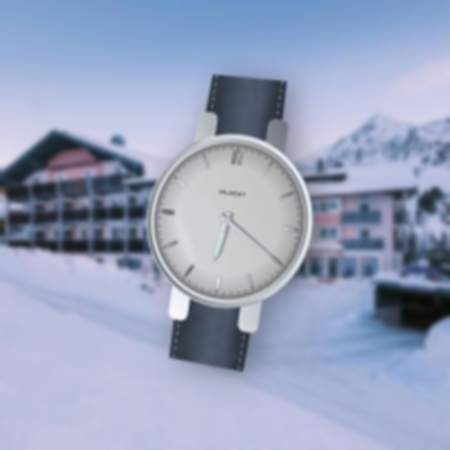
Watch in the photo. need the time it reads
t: 6:20
